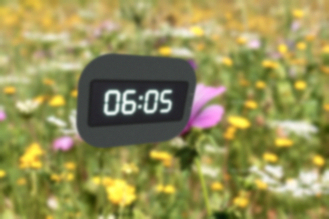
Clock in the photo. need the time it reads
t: 6:05
